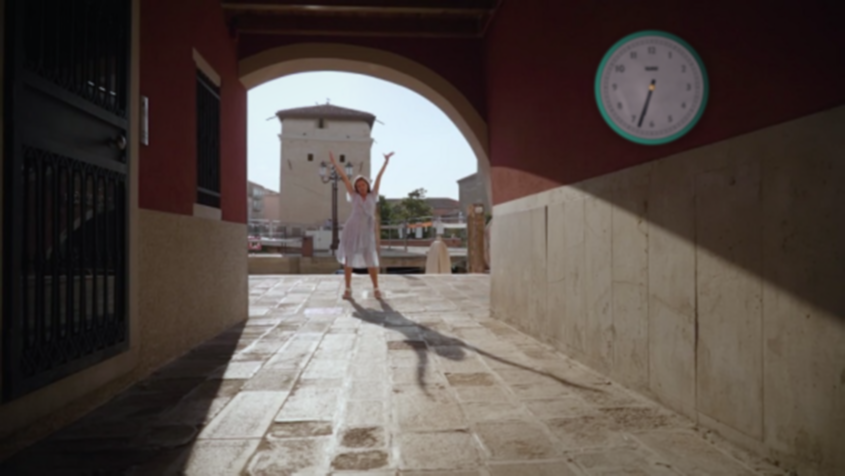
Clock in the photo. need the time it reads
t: 6:33
